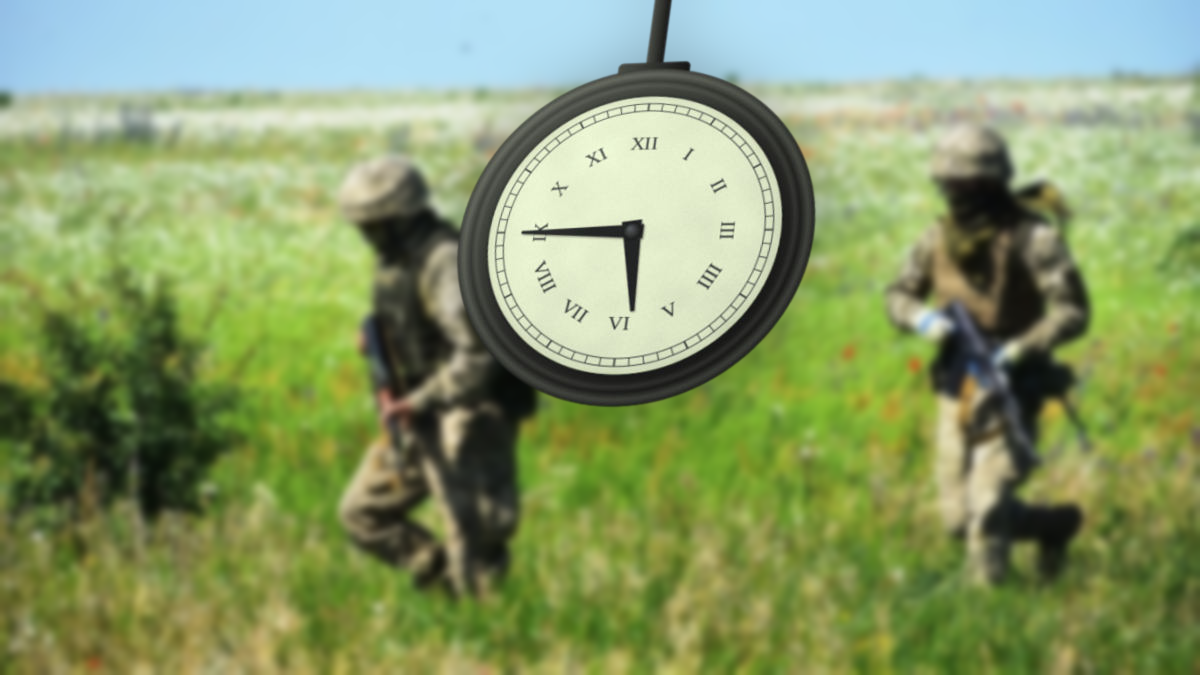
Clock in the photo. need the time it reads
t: 5:45
